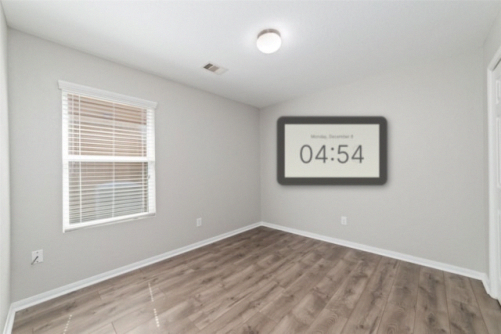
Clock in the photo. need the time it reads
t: 4:54
